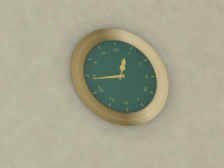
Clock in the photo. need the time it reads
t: 12:44
